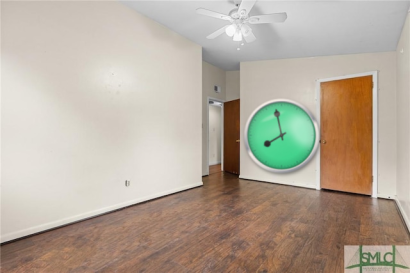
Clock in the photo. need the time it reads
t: 7:58
